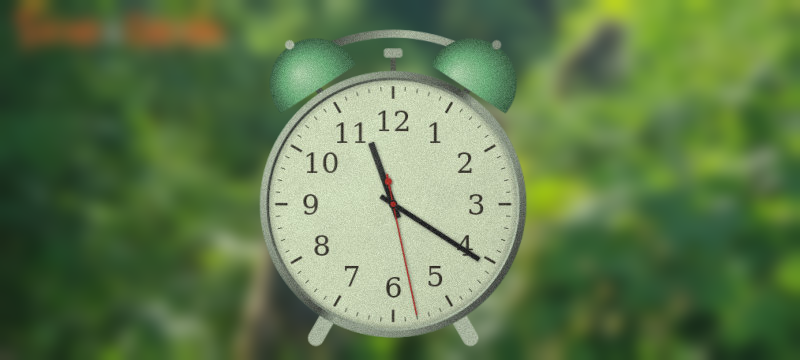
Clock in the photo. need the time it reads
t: 11:20:28
